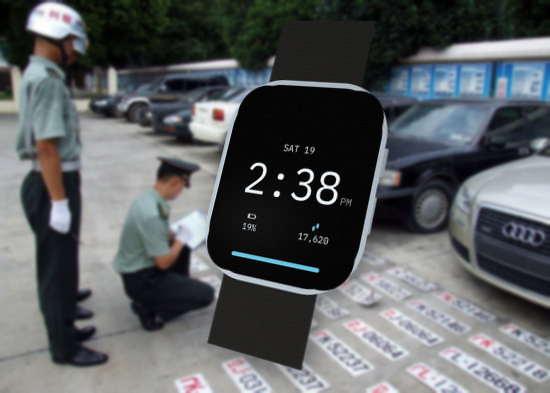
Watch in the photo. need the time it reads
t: 2:38
